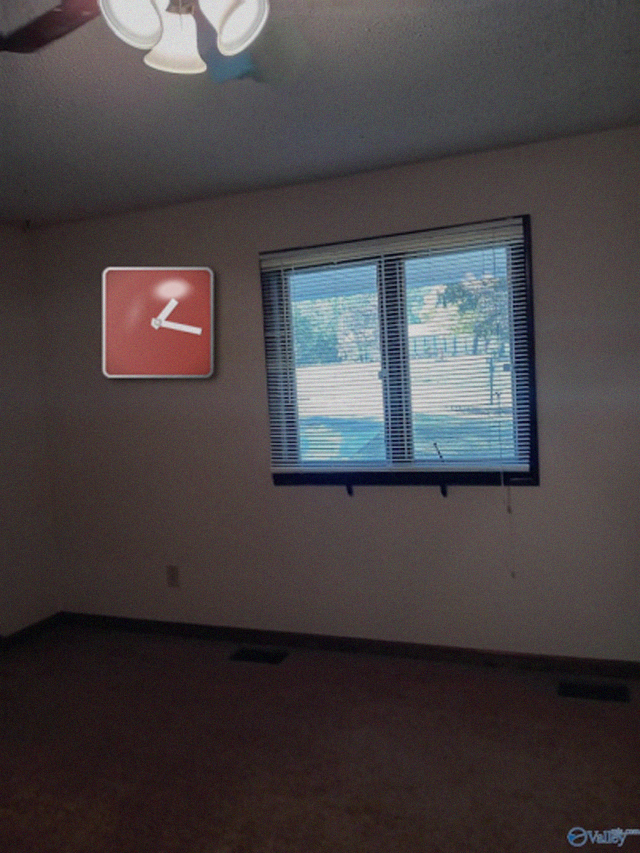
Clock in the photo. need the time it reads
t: 1:17
